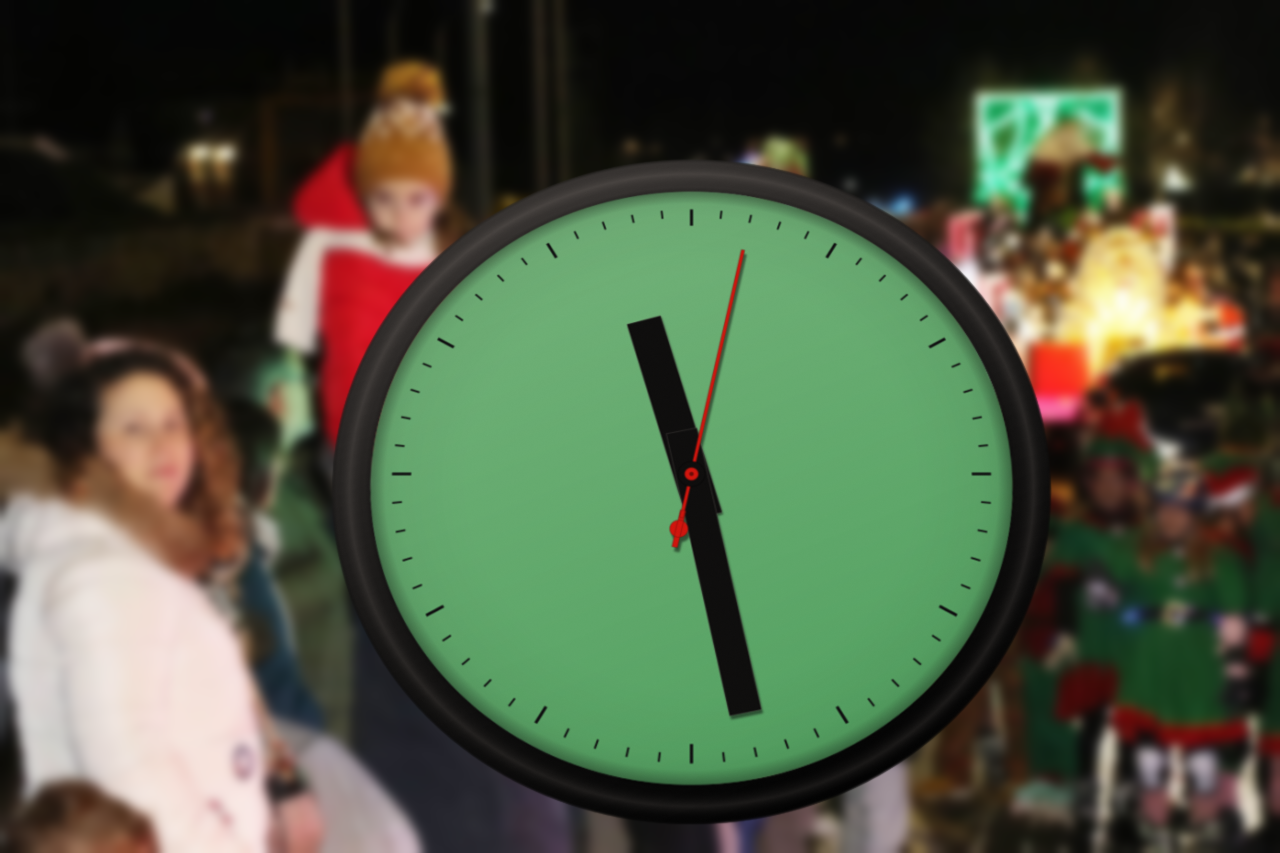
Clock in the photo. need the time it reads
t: 11:28:02
